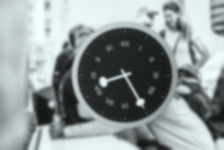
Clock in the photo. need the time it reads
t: 8:25
